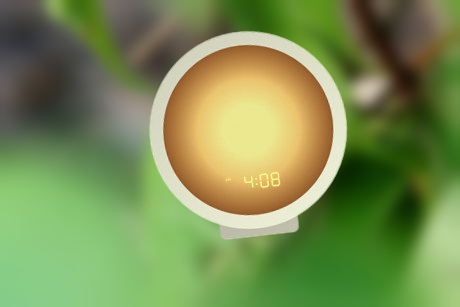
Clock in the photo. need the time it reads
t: 4:08
